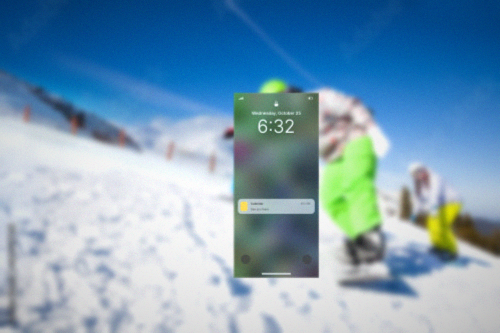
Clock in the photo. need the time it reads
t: 6:32
